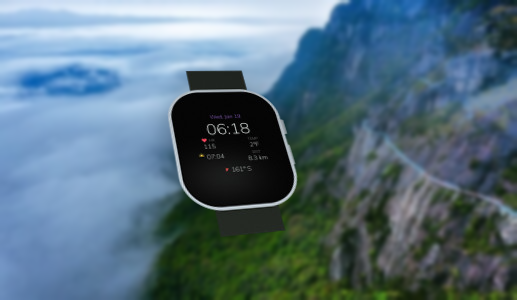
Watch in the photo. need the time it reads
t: 6:18
